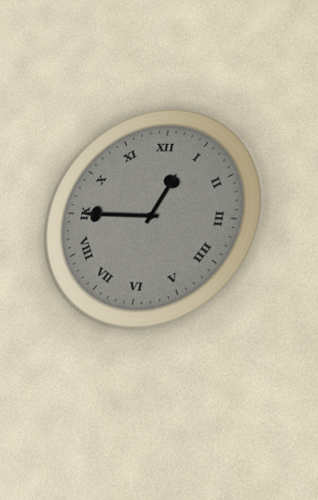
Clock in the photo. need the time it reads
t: 12:45
